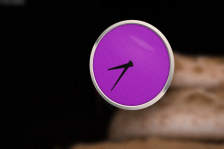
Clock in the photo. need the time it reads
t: 8:36
